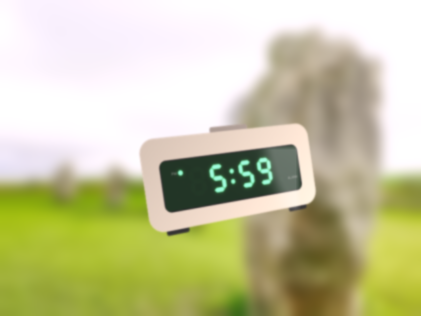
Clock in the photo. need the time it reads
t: 5:59
